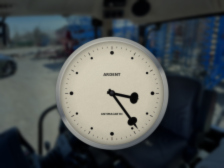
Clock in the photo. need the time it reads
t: 3:24
